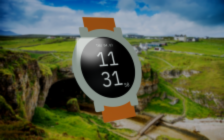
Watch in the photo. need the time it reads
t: 11:31
